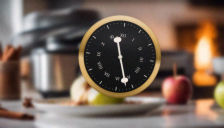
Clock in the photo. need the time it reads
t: 11:27
